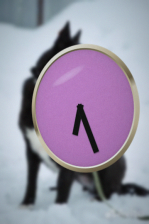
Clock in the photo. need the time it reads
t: 6:26
